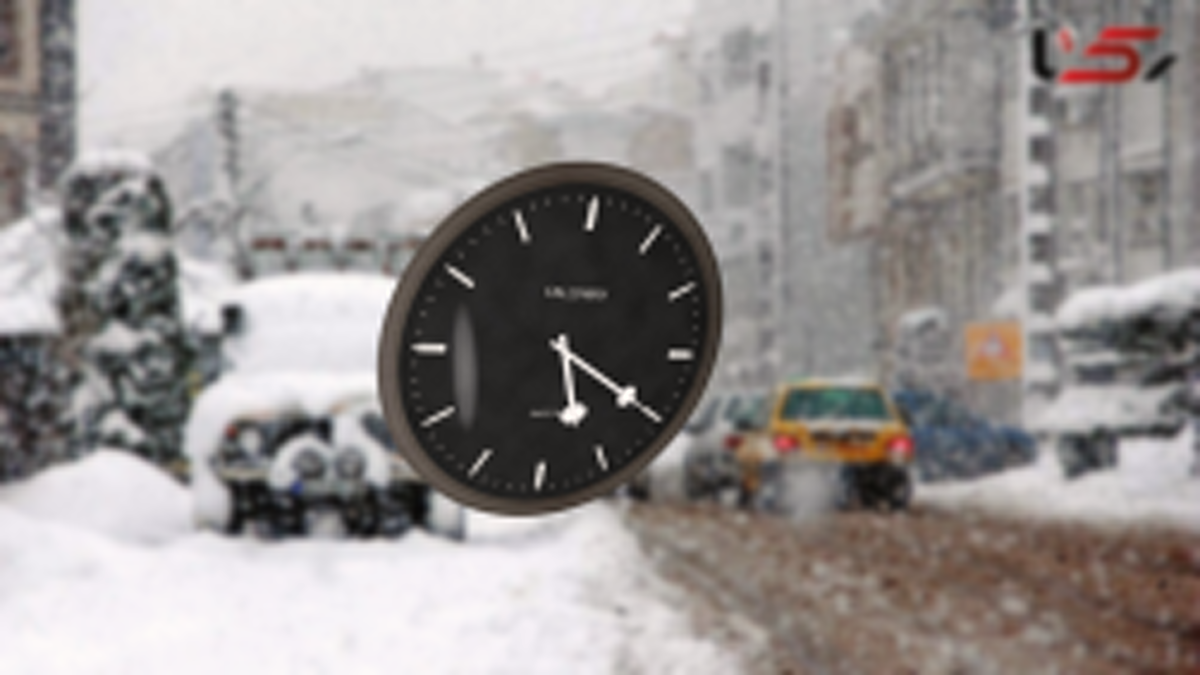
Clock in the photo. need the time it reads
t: 5:20
